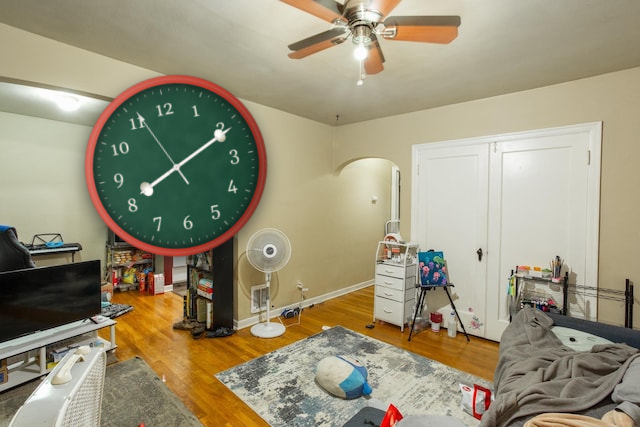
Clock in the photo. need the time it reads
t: 8:10:56
